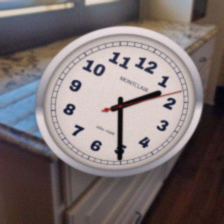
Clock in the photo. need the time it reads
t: 1:25:08
